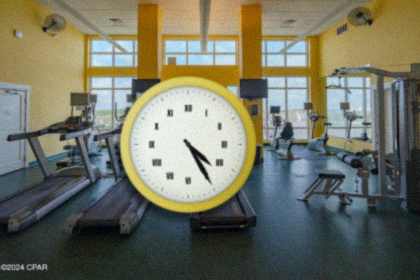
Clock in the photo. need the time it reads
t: 4:25
